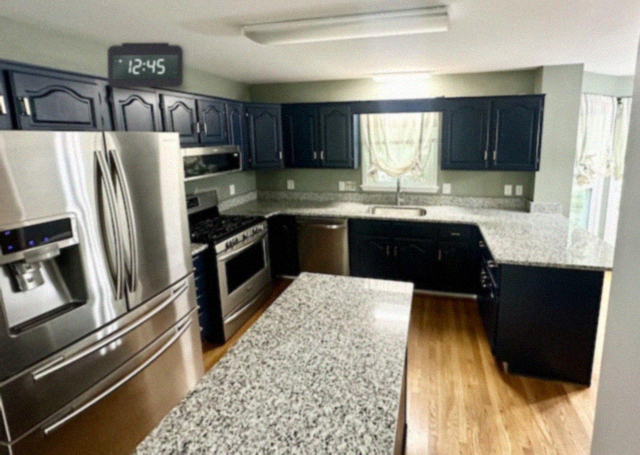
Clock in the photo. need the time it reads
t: 12:45
